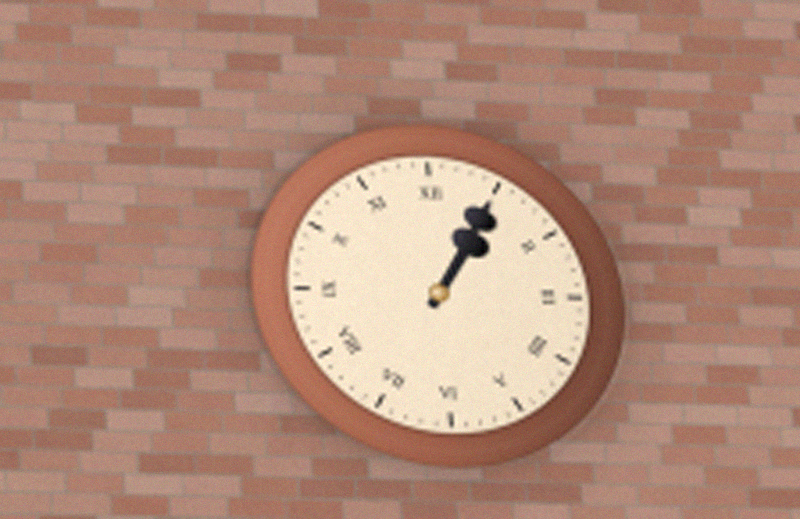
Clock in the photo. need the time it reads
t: 1:05
